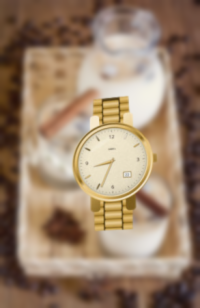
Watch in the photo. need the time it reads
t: 8:34
